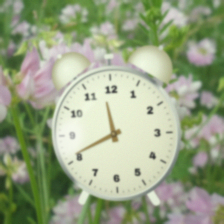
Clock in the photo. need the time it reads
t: 11:41
